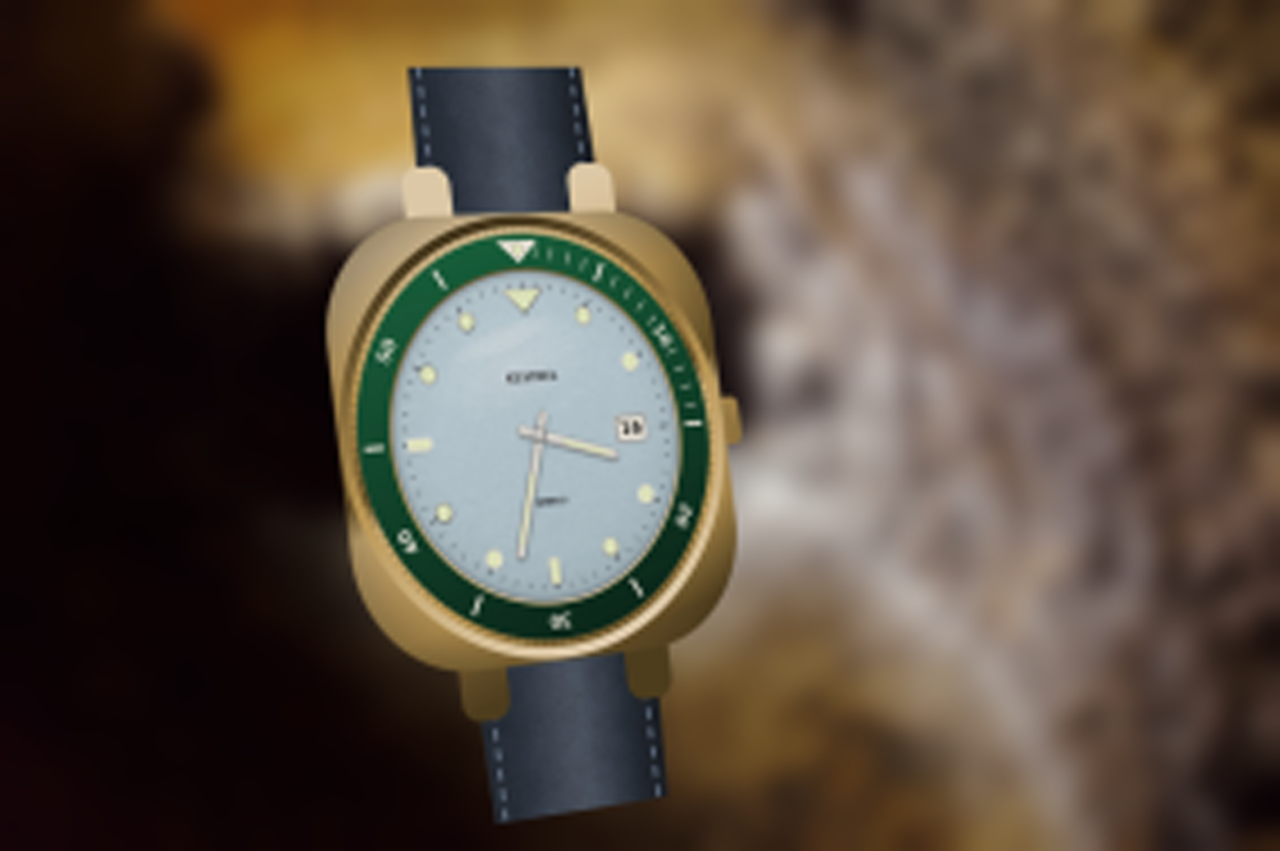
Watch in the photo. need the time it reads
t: 3:33
